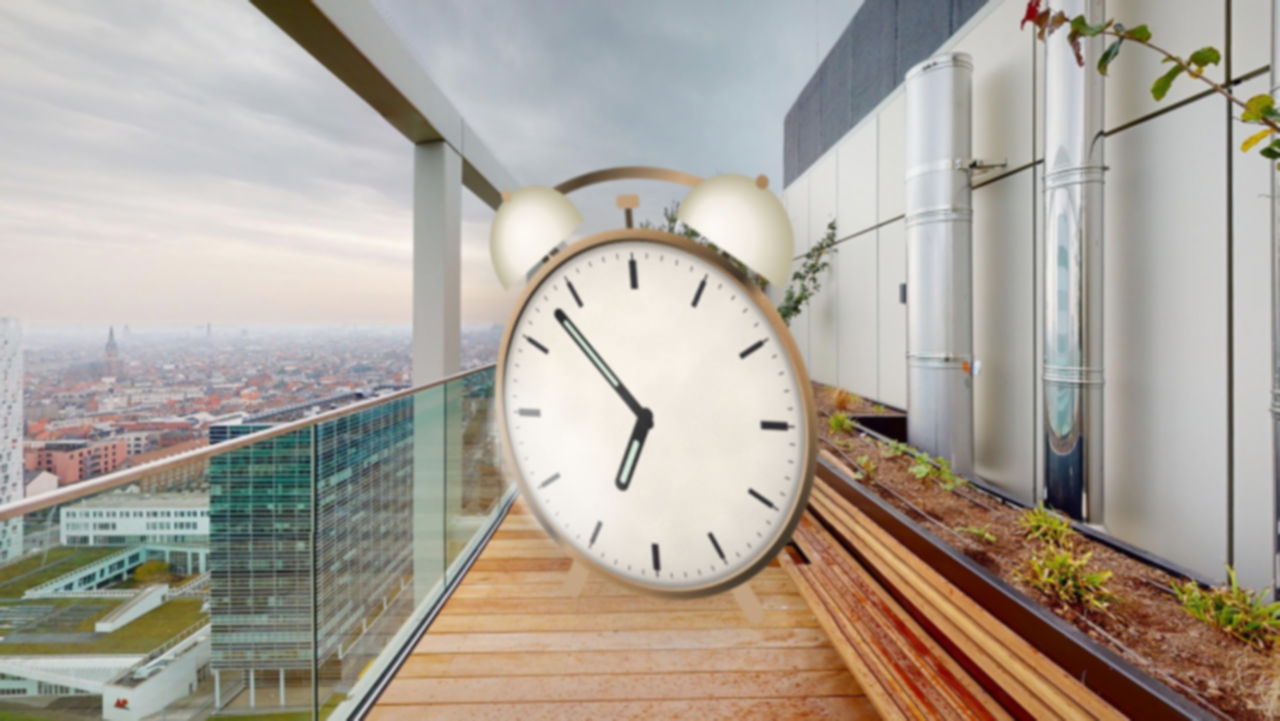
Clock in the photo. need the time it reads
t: 6:53
